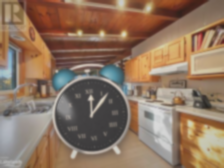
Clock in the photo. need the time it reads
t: 12:07
